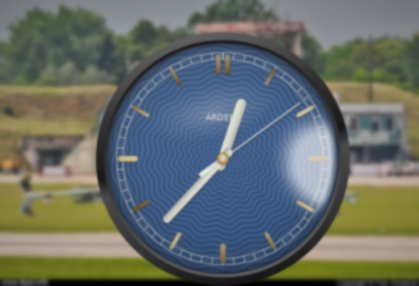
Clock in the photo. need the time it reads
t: 12:37:09
